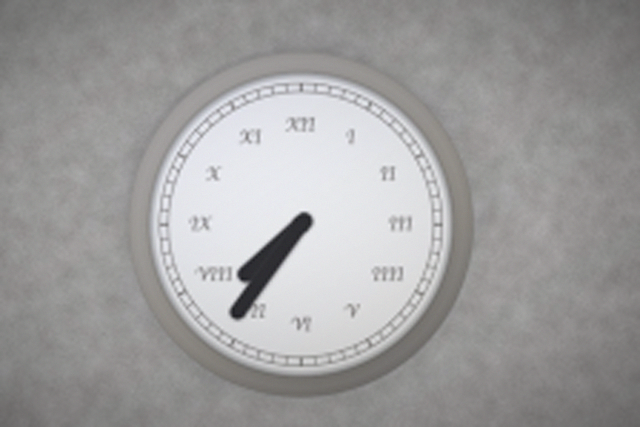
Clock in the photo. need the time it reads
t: 7:36
